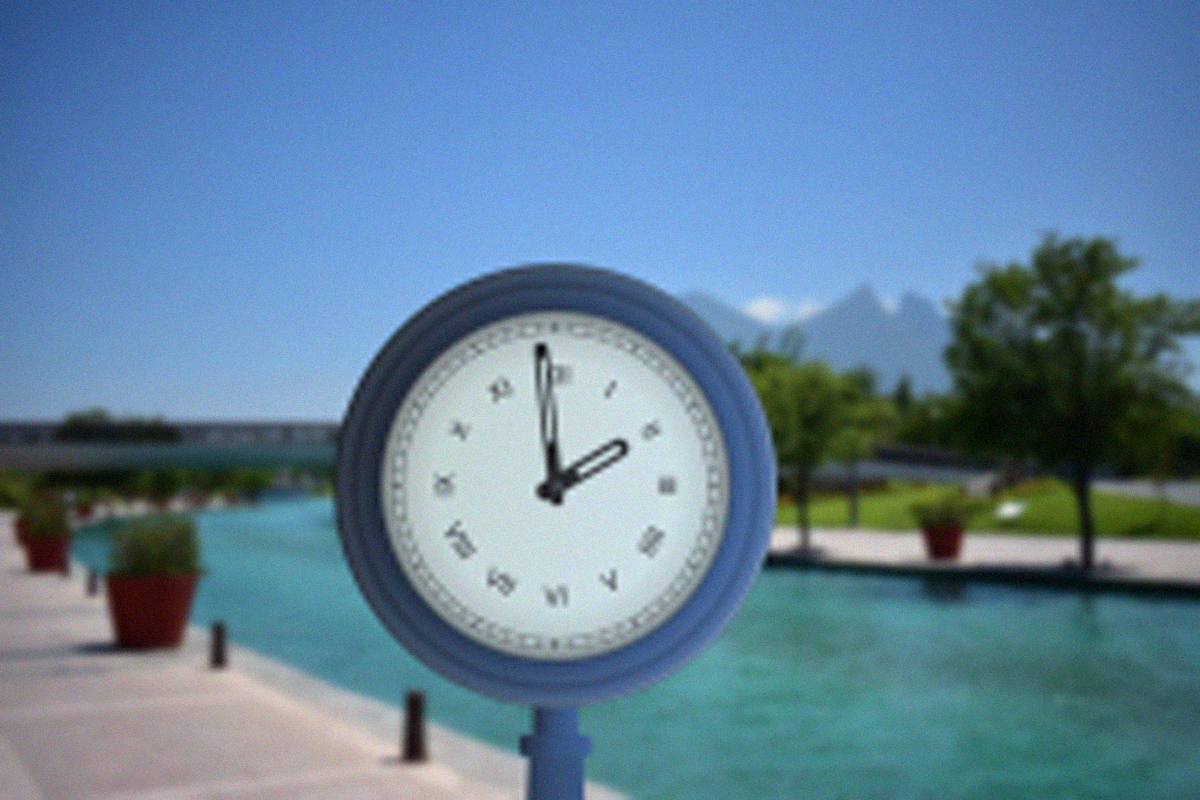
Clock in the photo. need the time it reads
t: 1:59
